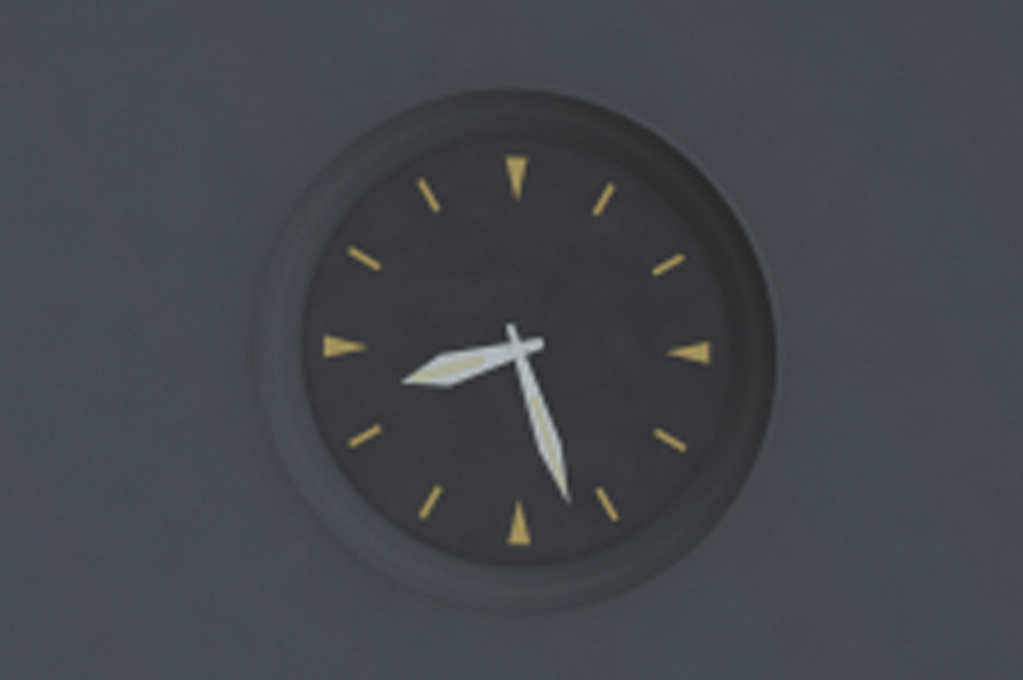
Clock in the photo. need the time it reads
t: 8:27
